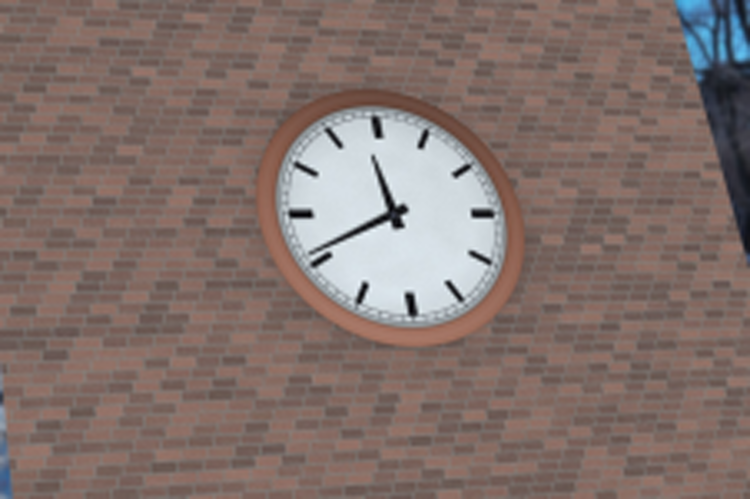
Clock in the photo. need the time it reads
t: 11:41
